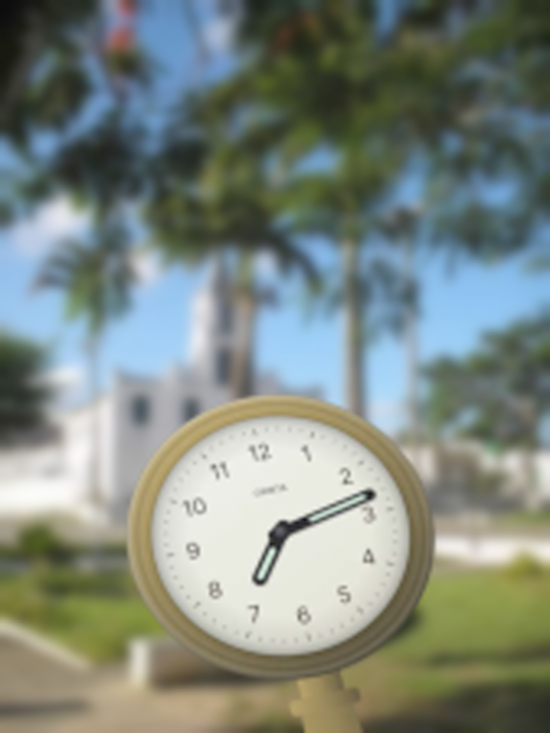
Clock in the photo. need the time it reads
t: 7:13
